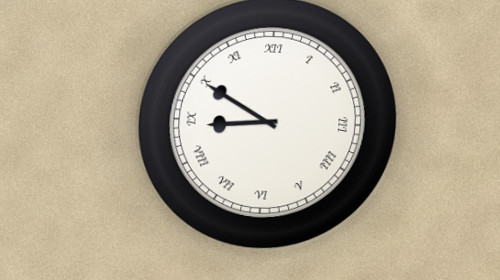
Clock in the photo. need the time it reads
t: 8:50
